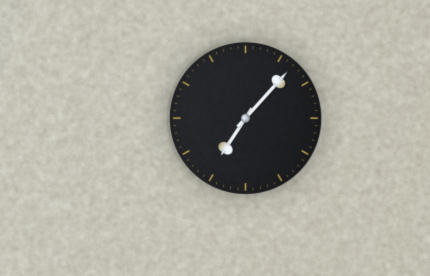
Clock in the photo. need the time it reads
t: 7:07
